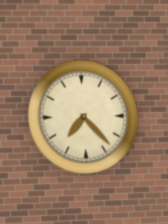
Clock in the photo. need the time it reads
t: 7:23
